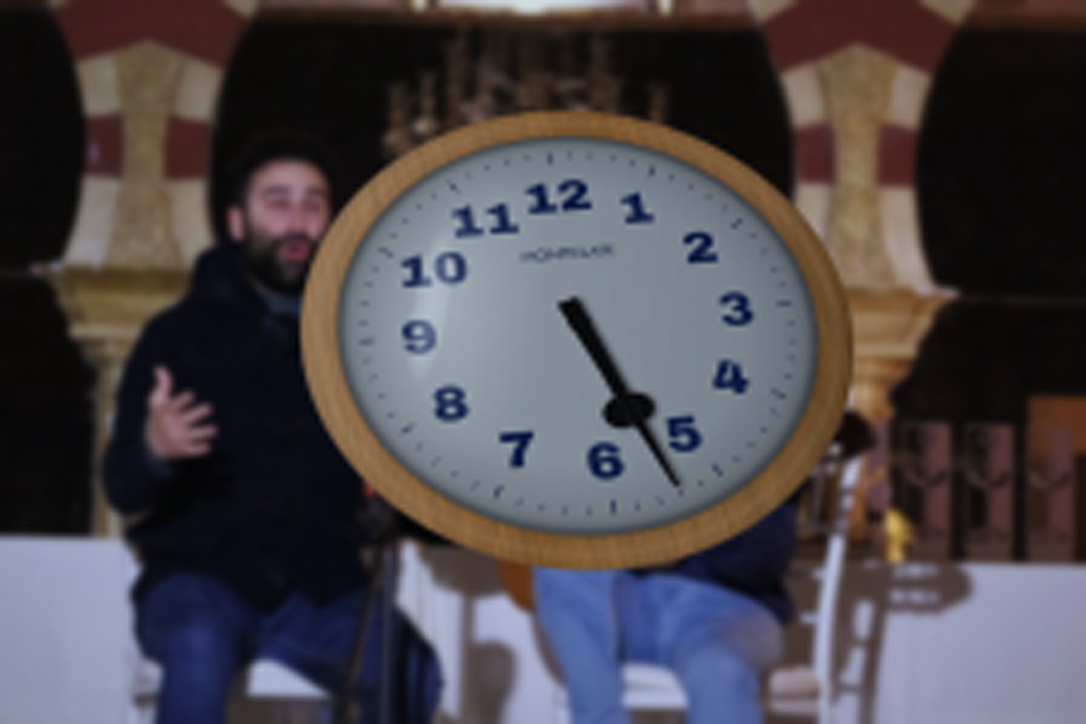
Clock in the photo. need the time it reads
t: 5:27
